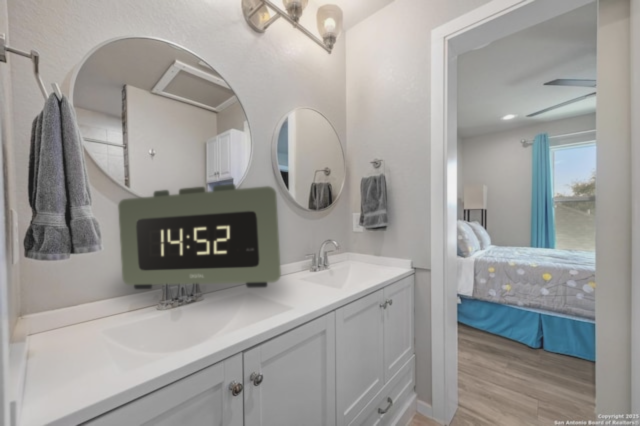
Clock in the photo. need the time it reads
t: 14:52
